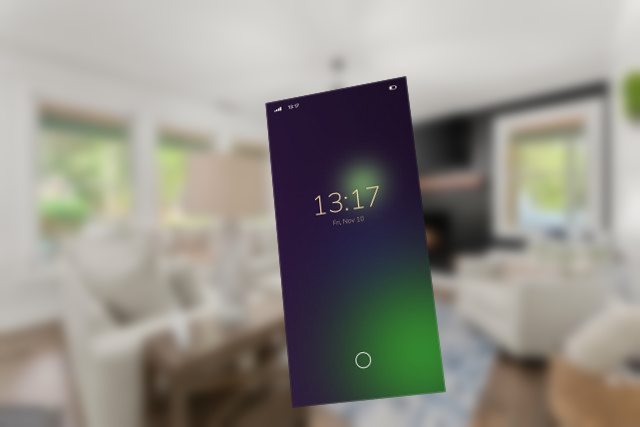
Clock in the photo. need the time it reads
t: 13:17
